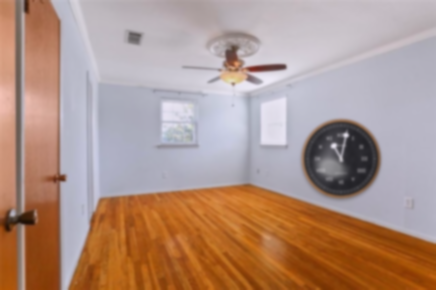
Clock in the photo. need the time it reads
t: 11:02
